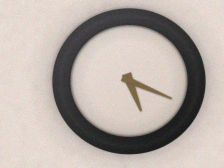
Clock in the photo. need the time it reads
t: 5:19
